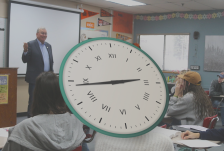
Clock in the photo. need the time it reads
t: 2:44
